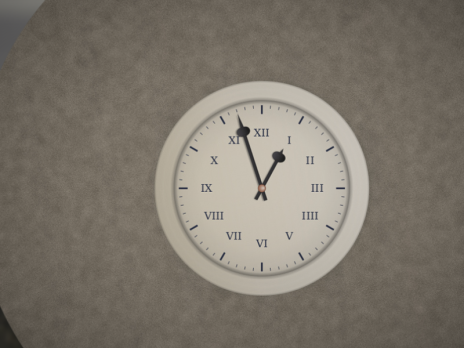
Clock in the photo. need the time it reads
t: 12:57
